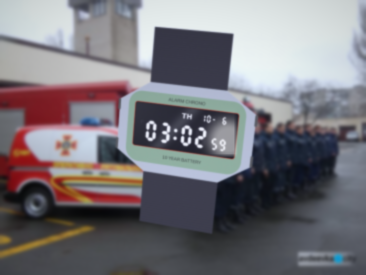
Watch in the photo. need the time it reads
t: 3:02:59
